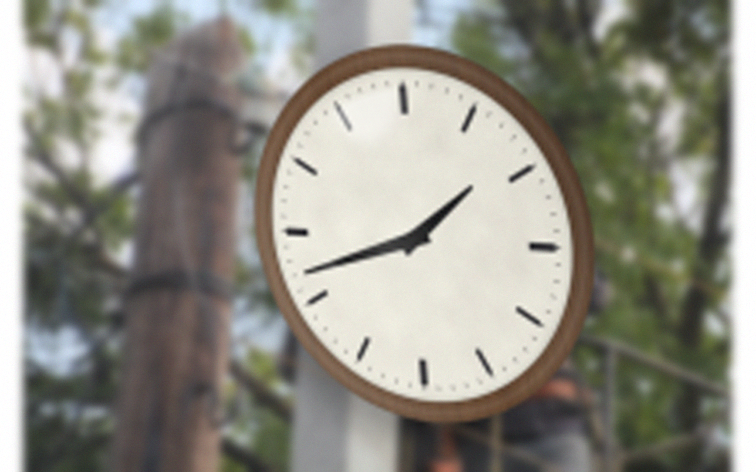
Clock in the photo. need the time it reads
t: 1:42
